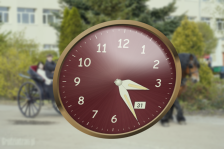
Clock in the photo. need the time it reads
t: 3:25
